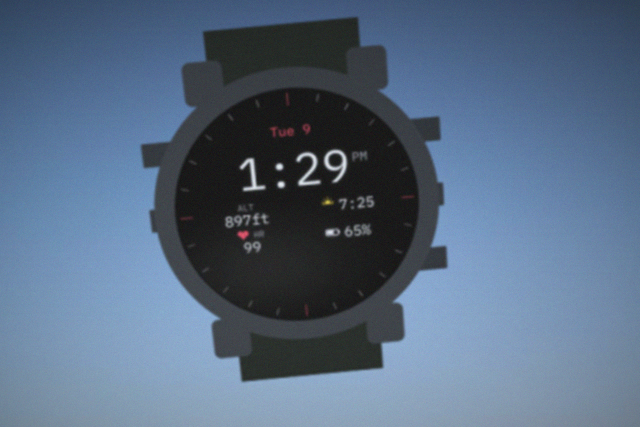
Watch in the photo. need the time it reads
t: 1:29
